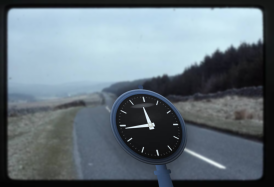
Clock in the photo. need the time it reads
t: 11:44
